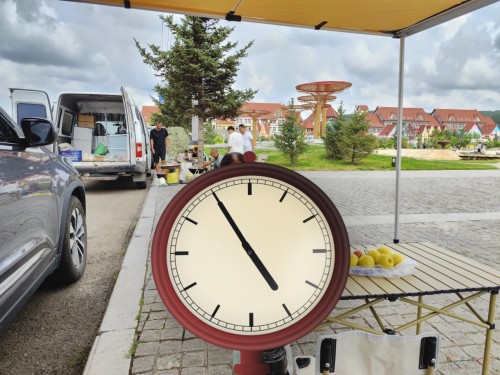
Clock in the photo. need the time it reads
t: 4:55
